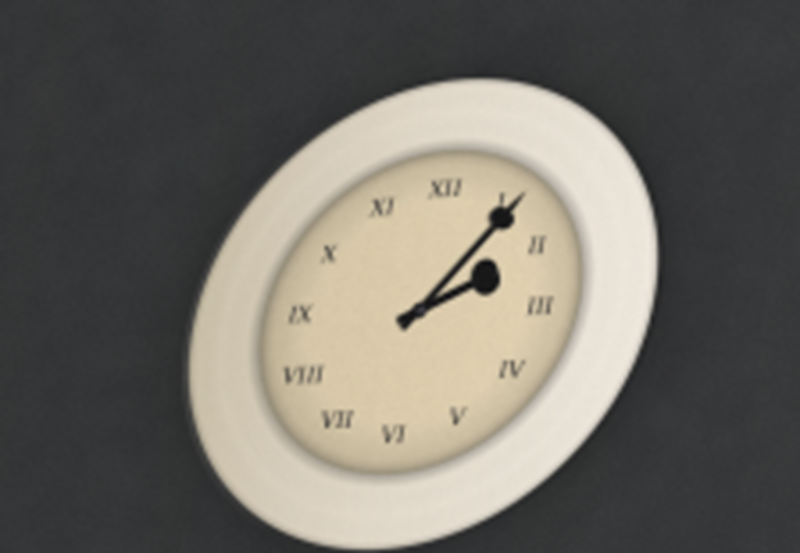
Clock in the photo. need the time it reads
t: 2:06
